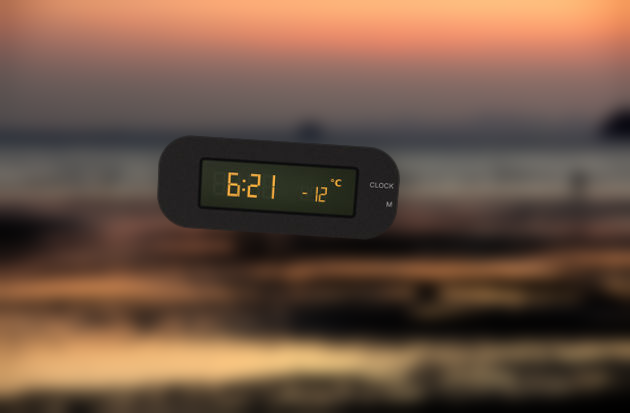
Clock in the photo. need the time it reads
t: 6:21
